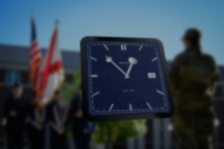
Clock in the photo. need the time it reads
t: 12:53
